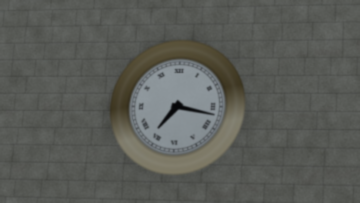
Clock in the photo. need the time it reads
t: 7:17
